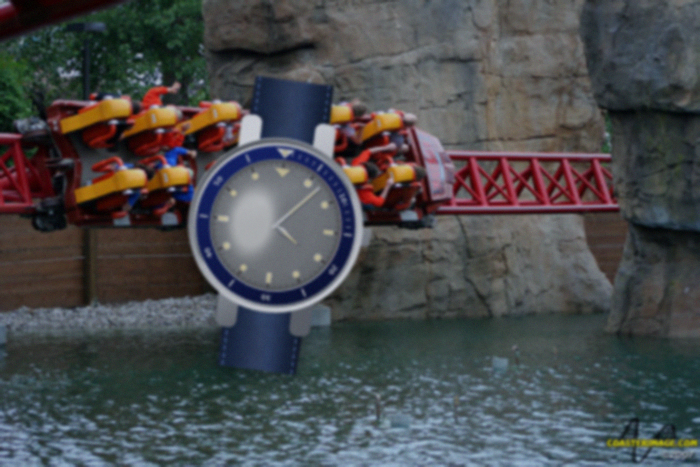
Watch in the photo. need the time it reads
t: 4:07
